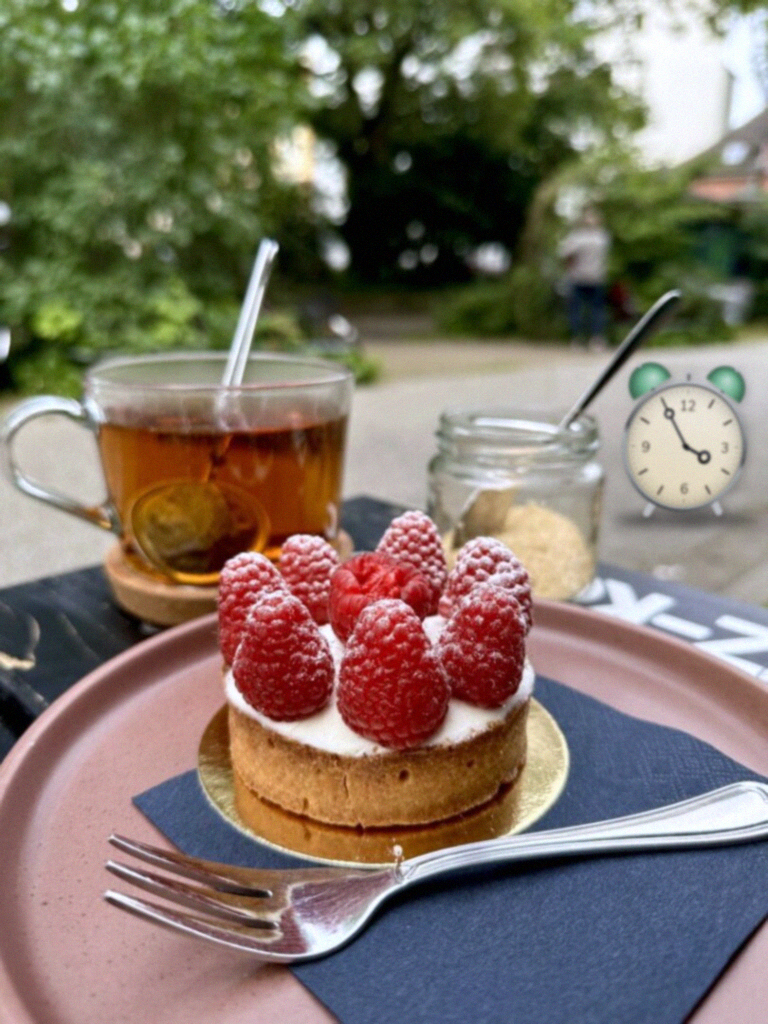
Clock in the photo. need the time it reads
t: 3:55
